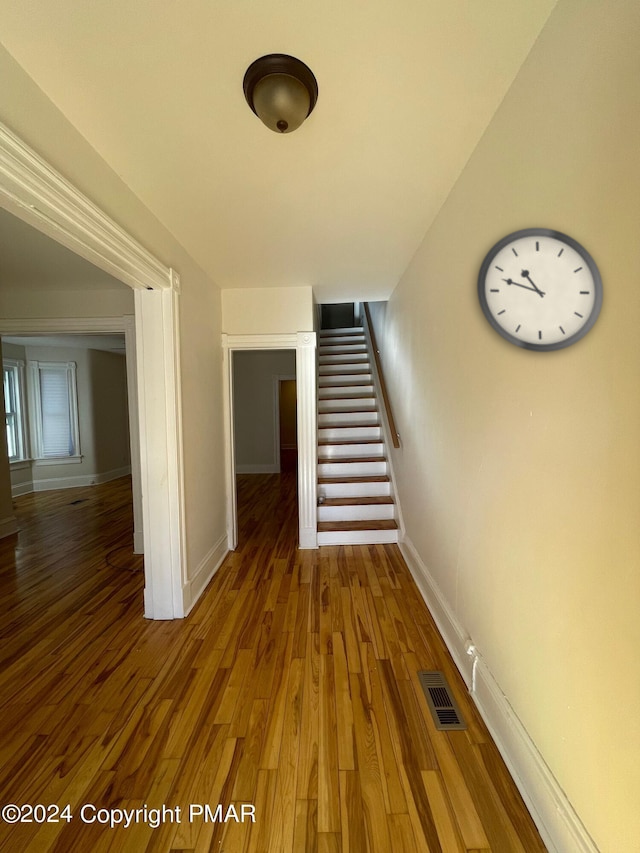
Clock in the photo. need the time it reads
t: 10:48
